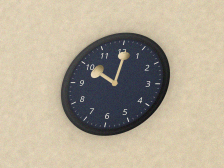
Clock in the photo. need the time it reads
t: 10:01
